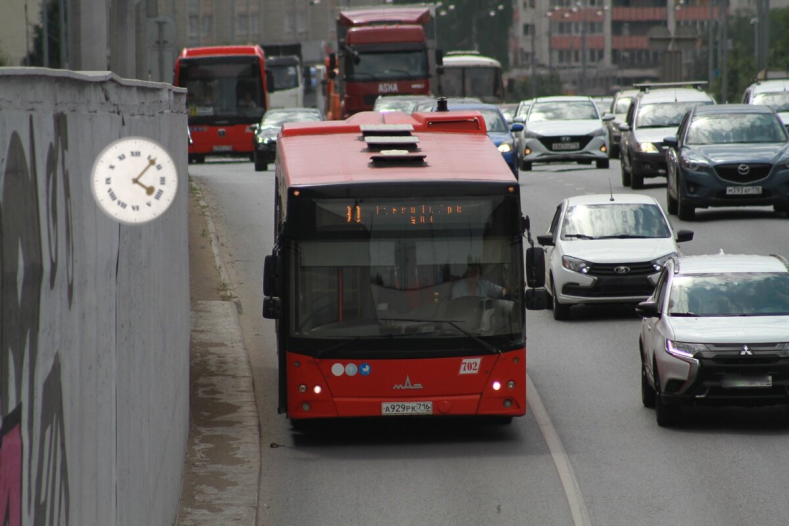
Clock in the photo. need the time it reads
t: 4:07
